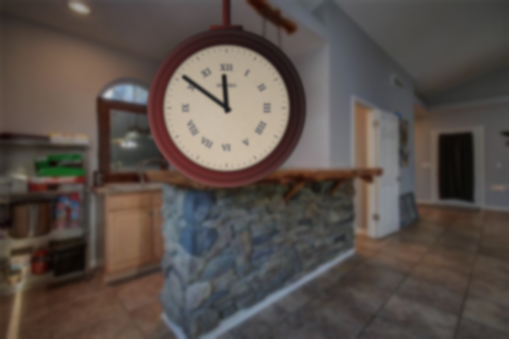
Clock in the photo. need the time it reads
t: 11:51
